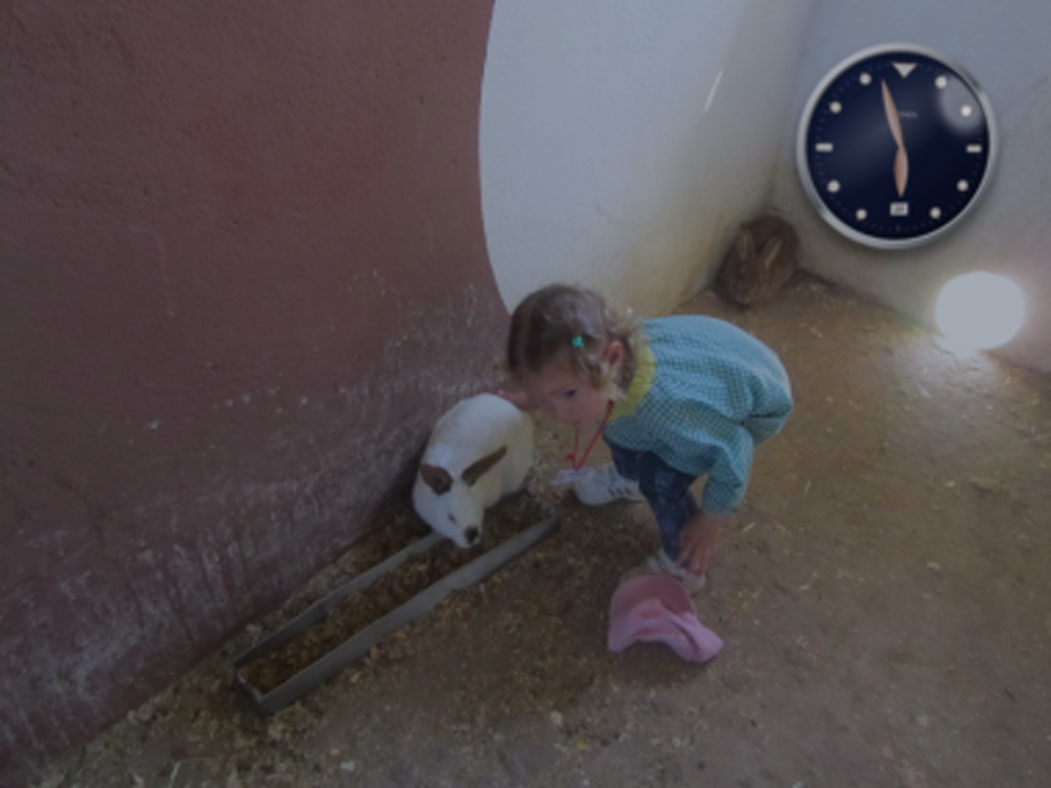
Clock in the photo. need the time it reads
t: 5:57
